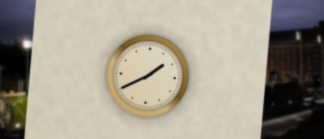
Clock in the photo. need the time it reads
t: 1:40
